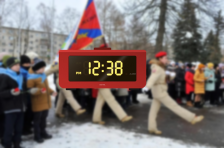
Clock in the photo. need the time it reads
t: 12:38
